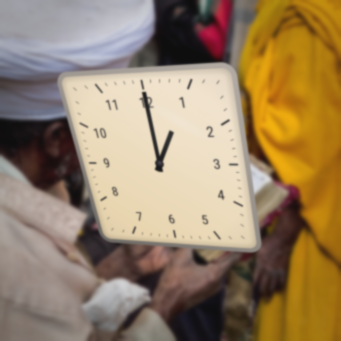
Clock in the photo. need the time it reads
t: 1:00
